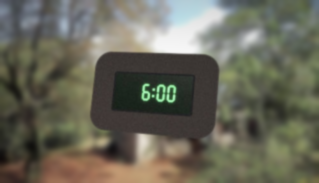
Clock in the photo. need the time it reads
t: 6:00
